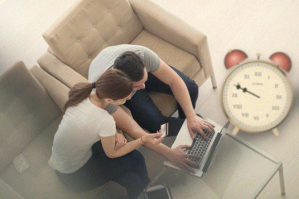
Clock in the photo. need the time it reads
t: 9:49
